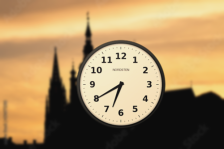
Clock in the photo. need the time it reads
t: 6:40
